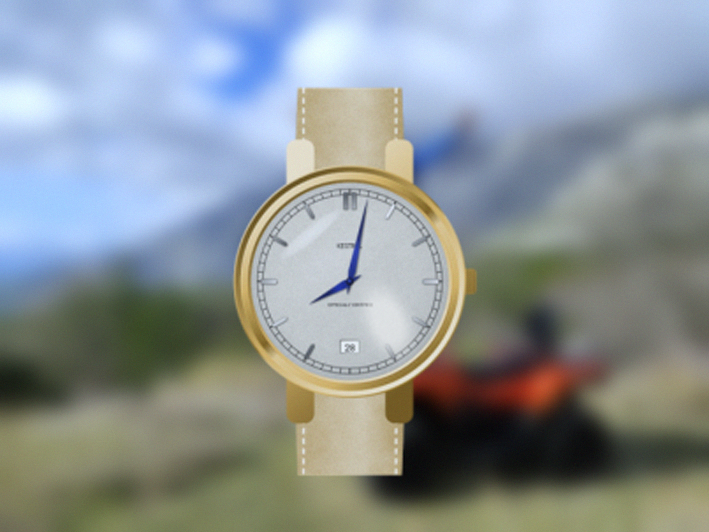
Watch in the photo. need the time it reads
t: 8:02
